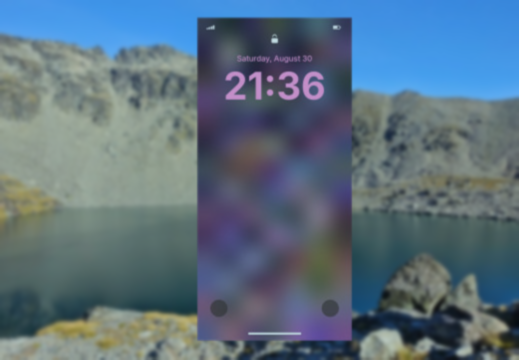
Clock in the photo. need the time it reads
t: 21:36
